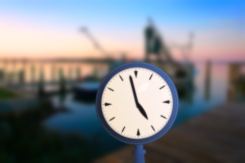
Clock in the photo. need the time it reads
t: 4:58
